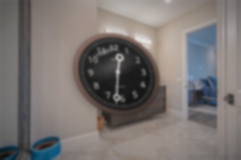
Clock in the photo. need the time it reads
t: 12:32
